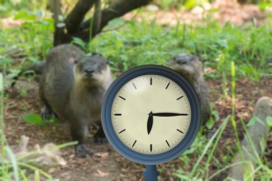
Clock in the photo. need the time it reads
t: 6:15
